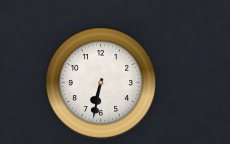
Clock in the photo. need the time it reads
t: 6:32
